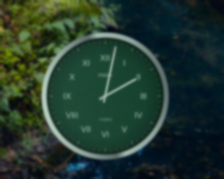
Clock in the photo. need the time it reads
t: 2:02
